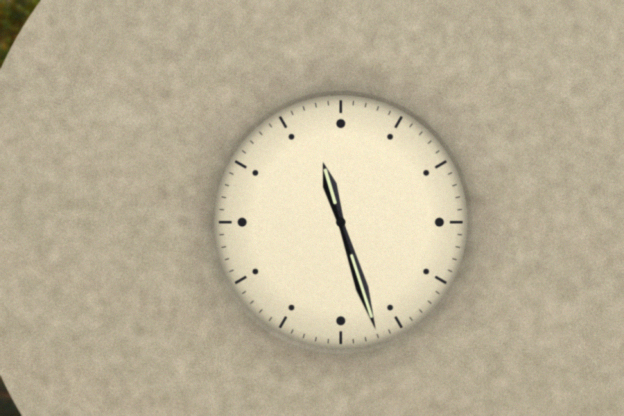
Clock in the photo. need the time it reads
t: 11:27
